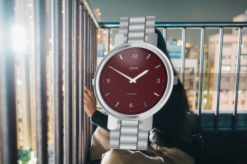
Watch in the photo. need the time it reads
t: 1:50
